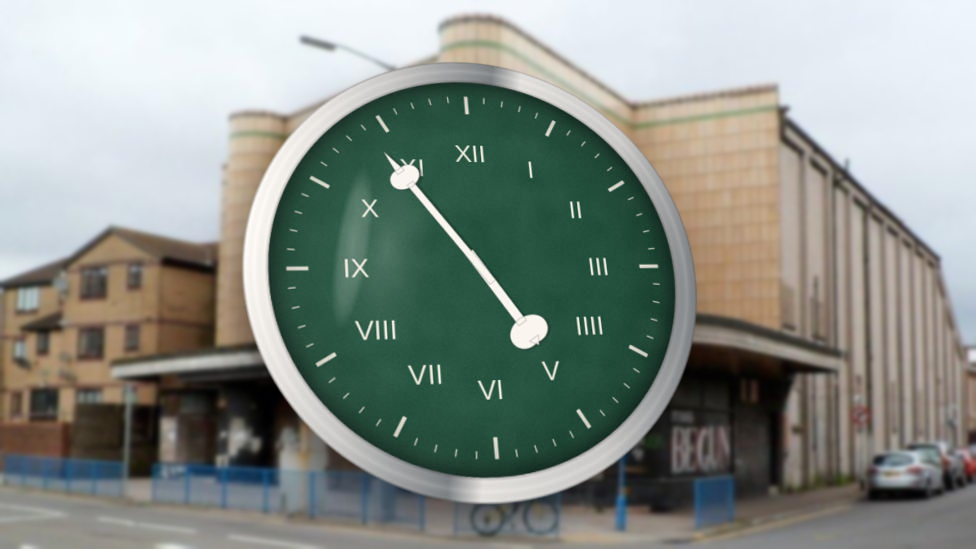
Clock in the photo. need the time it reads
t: 4:54
